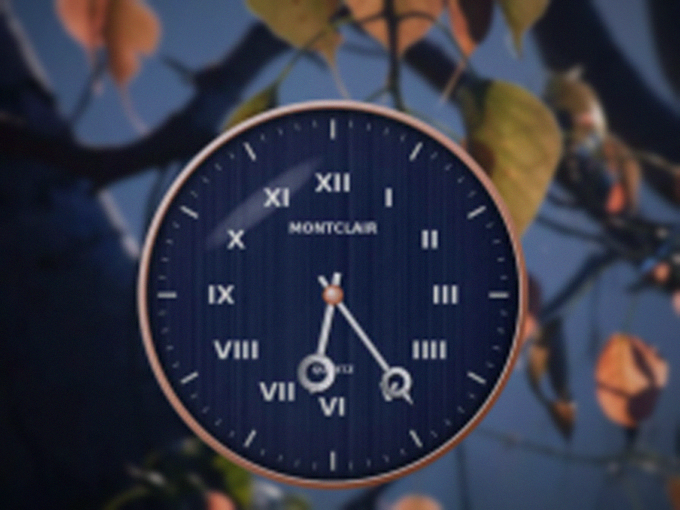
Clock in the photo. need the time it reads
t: 6:24
